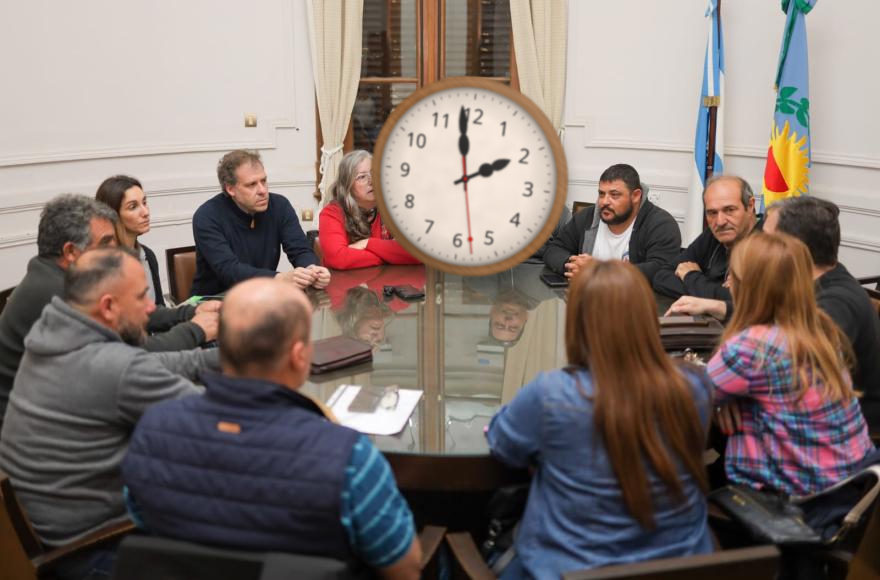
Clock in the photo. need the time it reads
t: 1:58:28
